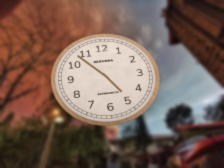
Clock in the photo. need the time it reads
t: 4:53
